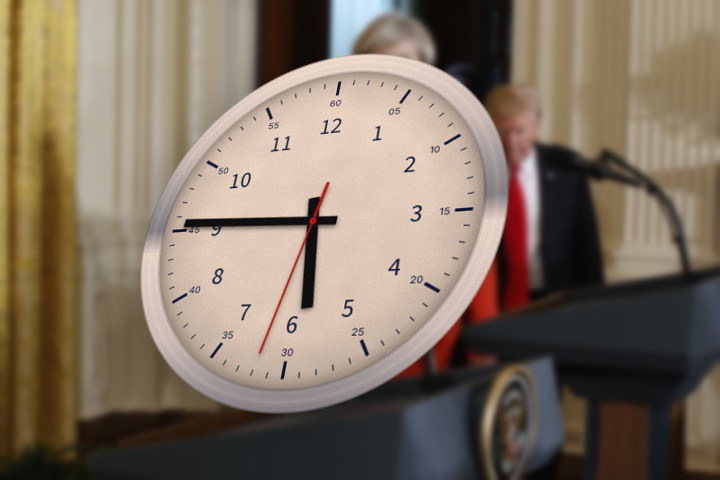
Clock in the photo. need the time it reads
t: 5:45:32
